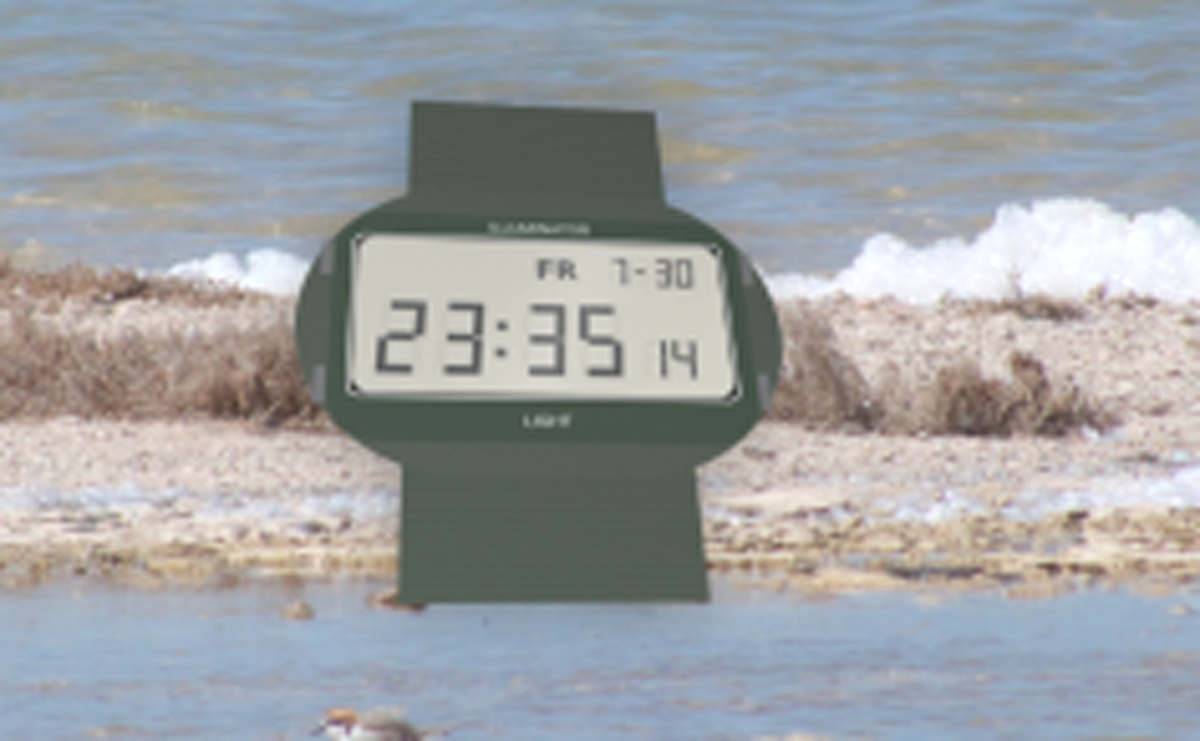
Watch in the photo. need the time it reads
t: 23:35:14
